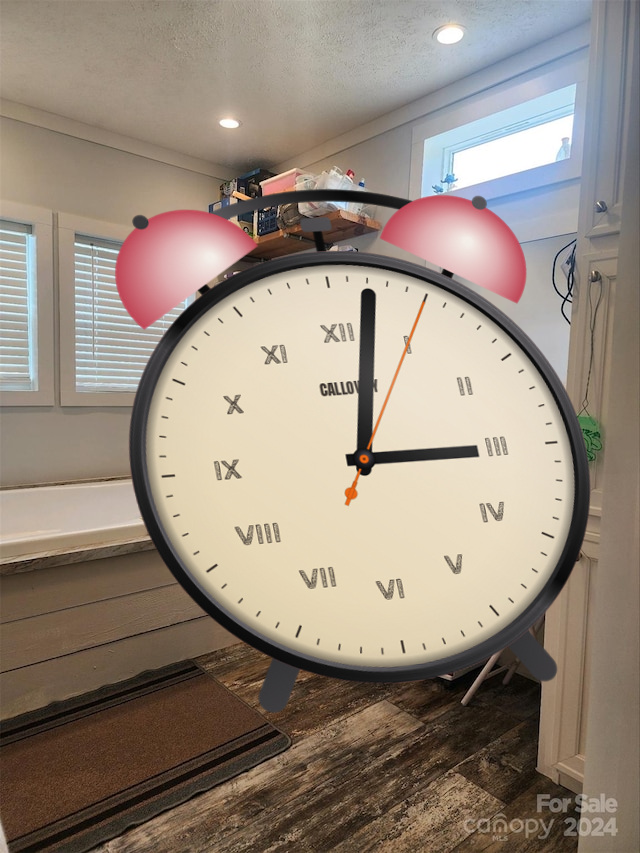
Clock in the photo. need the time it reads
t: 3:02:05
